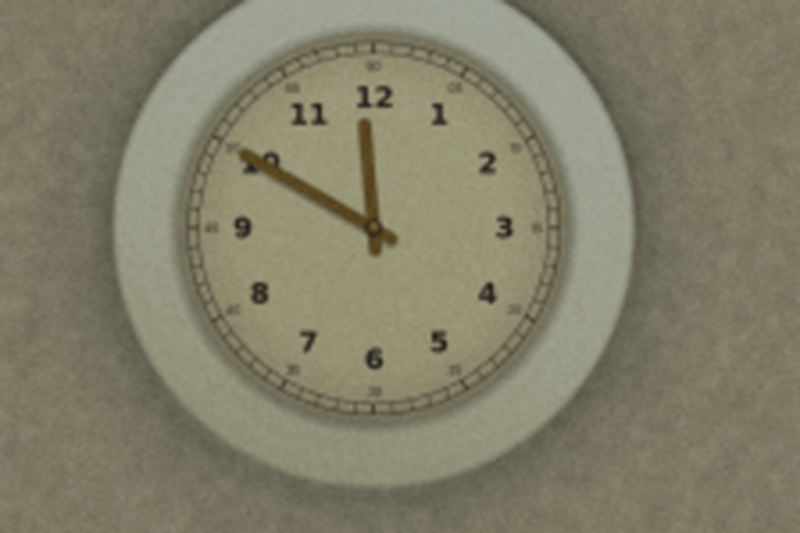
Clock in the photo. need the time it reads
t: 11:50
